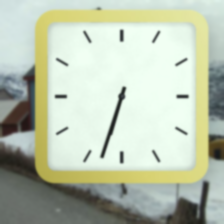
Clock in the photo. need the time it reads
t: 6:33
